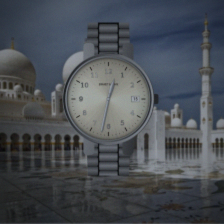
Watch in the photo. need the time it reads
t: 12:32
